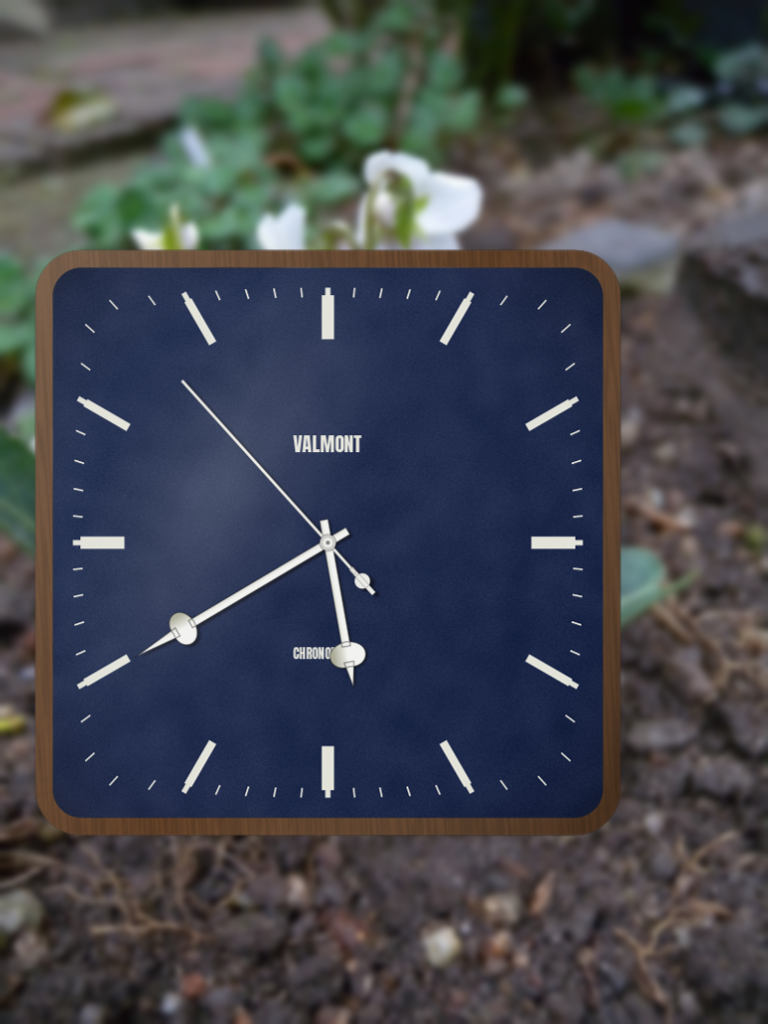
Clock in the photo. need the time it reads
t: 5:39:53
